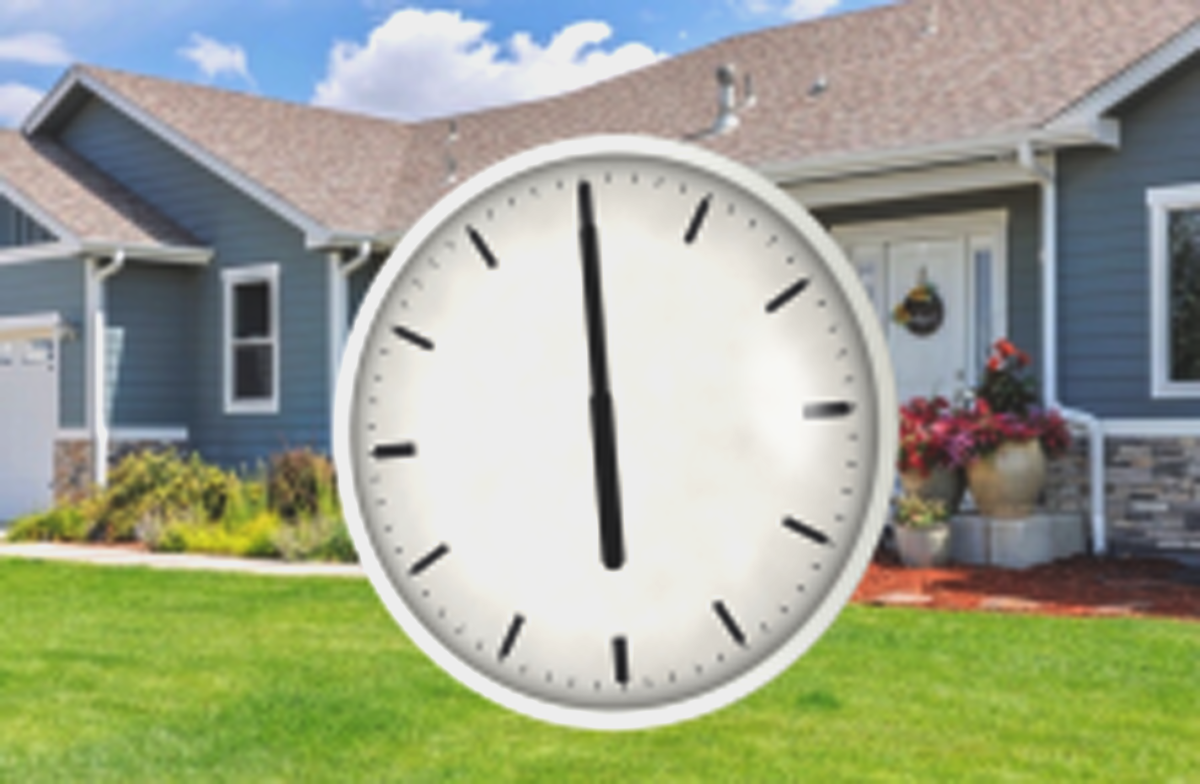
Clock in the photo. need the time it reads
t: 6:00
